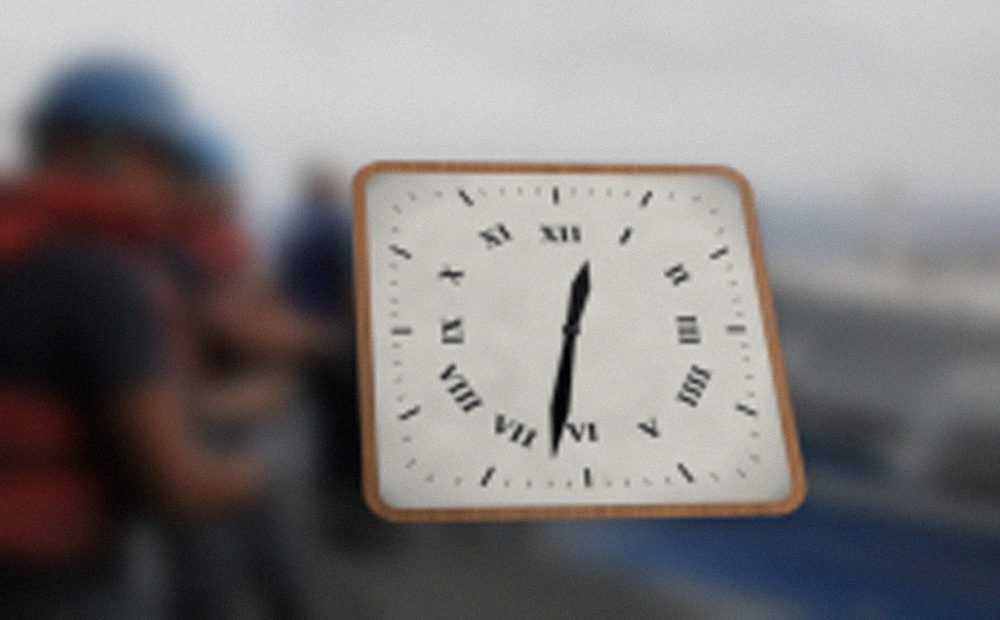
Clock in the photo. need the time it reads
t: 12:32
